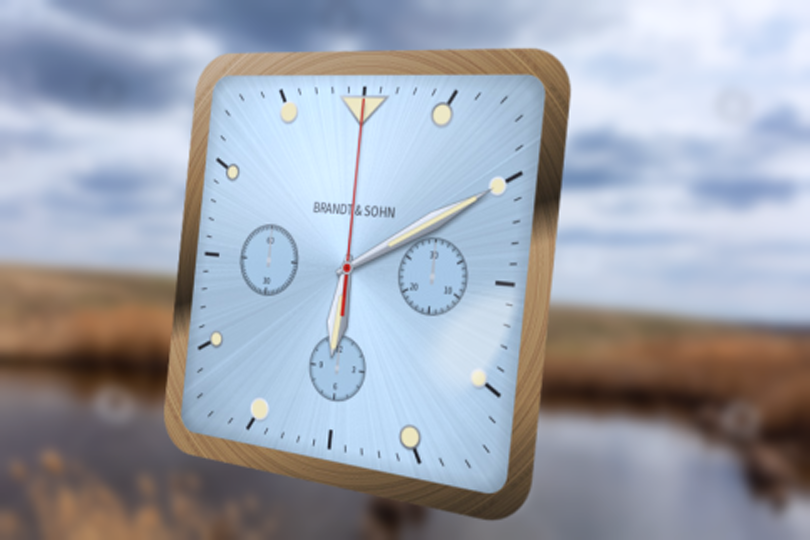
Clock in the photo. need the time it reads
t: 6:10
